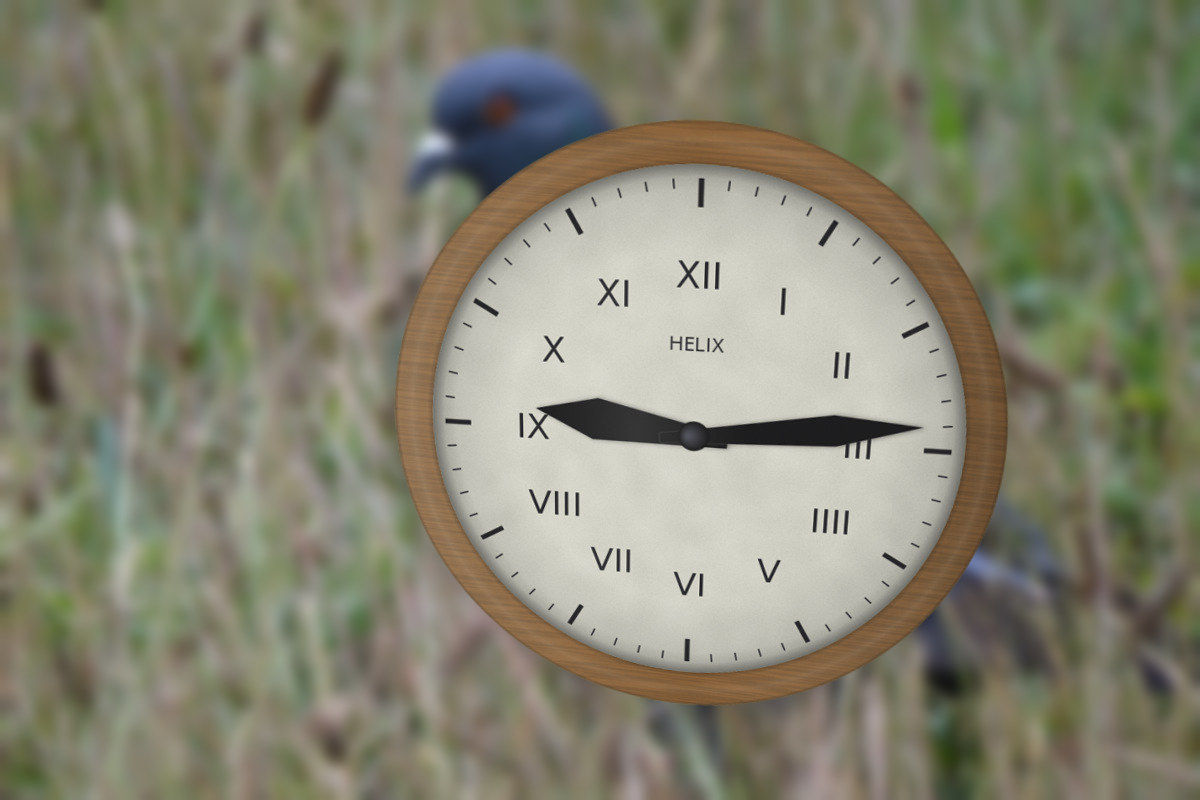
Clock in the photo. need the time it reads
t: 9:14
